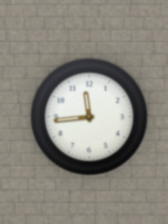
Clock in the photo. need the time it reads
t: 11:44
